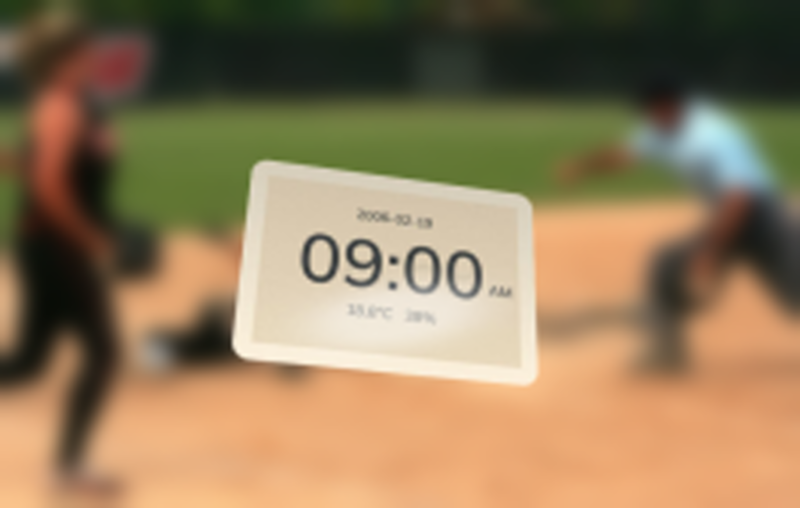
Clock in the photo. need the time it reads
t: 9:00
